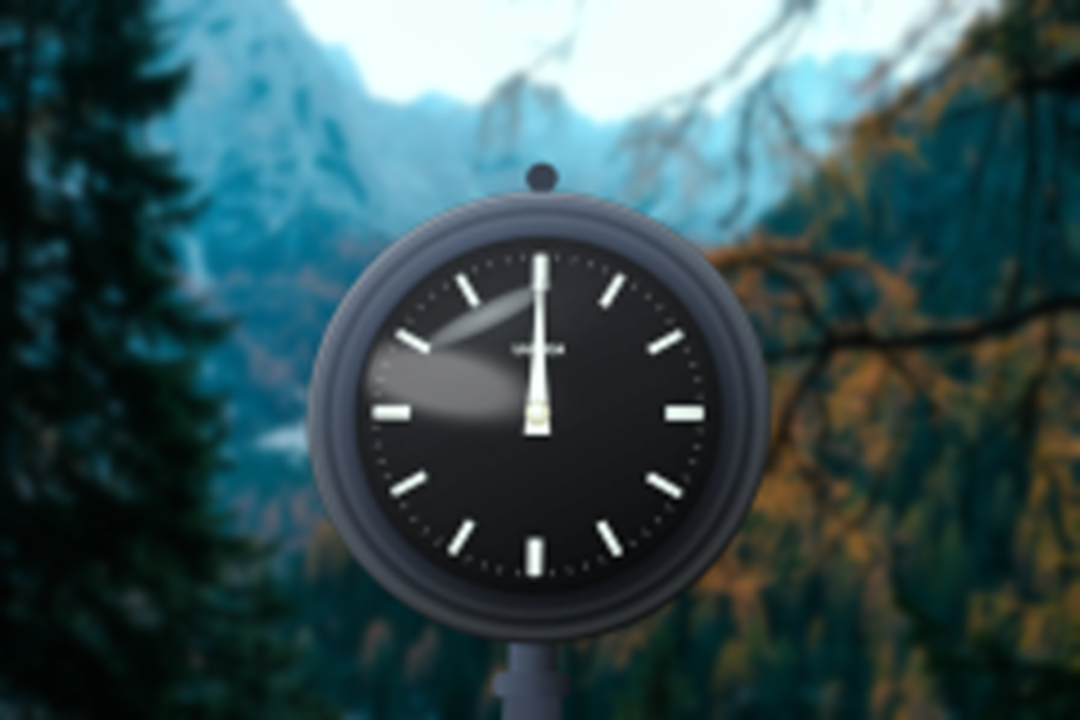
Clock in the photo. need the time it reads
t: 12:00
